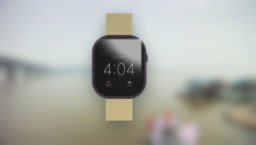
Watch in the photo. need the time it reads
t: 4:04
